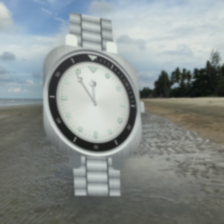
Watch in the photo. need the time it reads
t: 11:54
